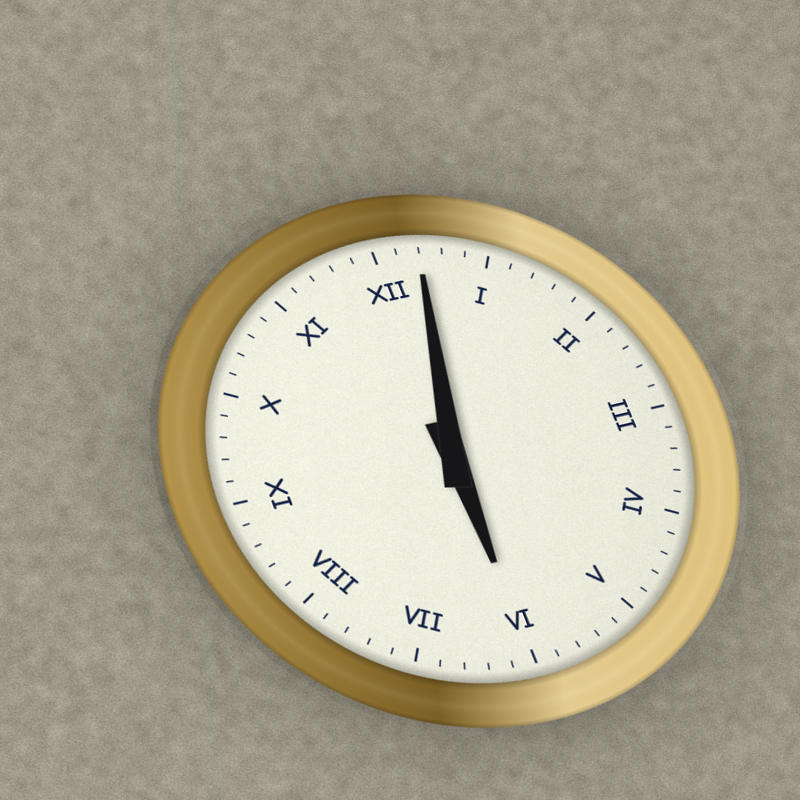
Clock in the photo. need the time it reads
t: 6:02
